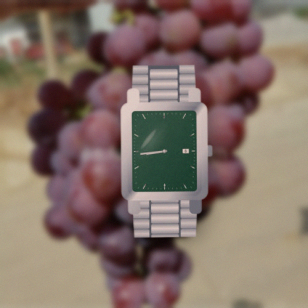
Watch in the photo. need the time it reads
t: 8:44
